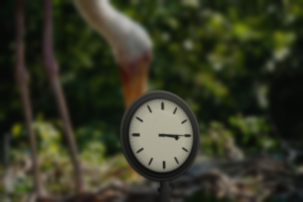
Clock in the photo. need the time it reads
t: 3:15
